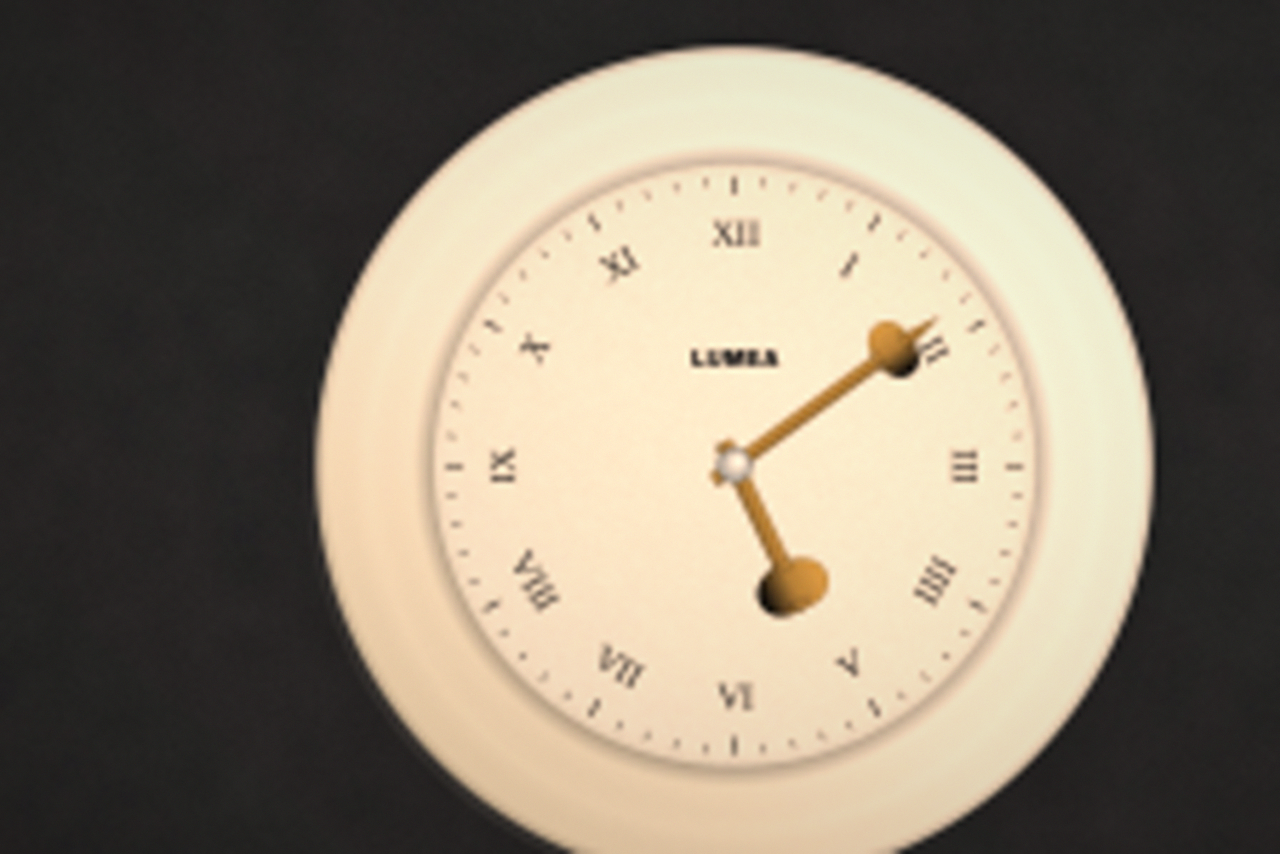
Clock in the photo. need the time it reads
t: 5:09
